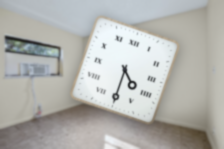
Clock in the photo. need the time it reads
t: 4:30
